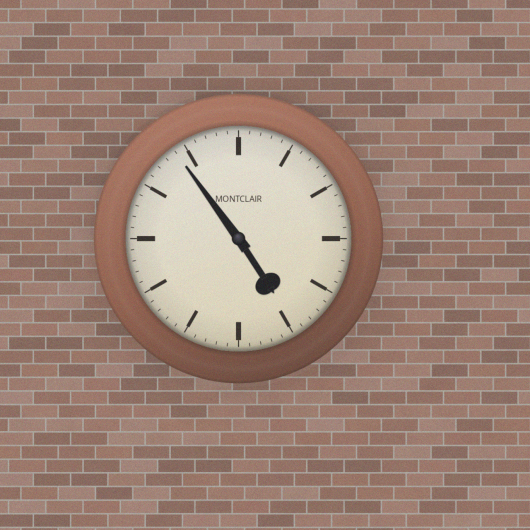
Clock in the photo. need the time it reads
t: 4:54
